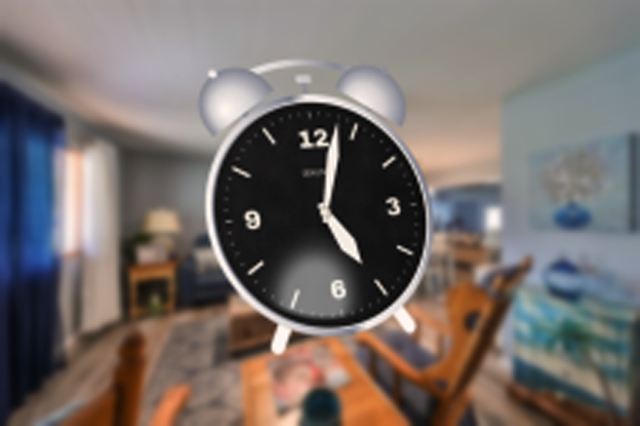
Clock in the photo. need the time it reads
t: 5:03
